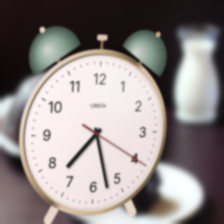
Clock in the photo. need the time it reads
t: 7:27:20
